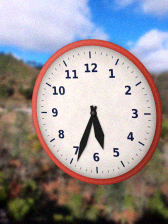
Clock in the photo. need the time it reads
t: 5:34
